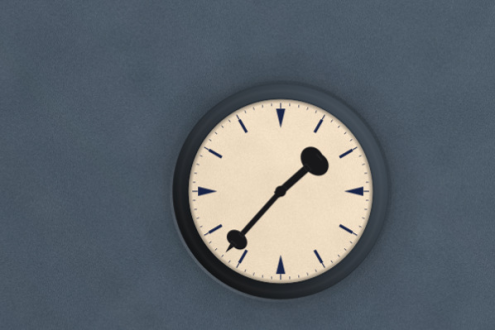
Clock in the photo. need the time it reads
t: 1:37
